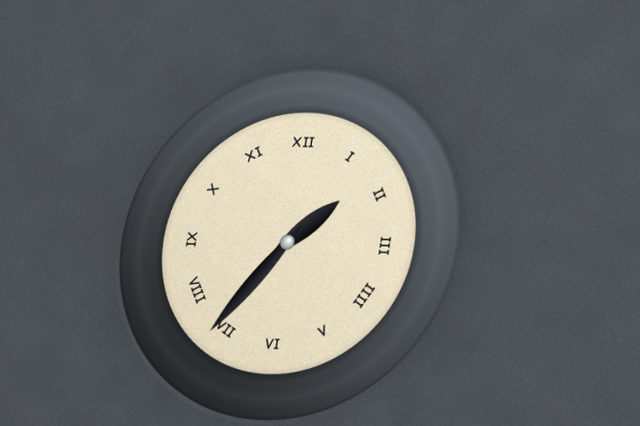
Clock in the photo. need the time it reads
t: 1:36
